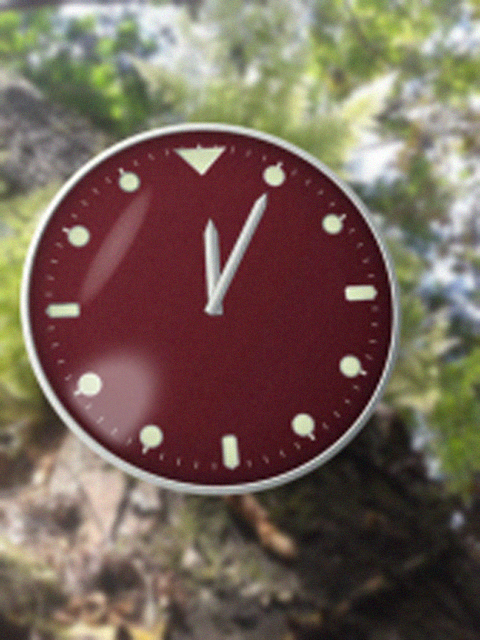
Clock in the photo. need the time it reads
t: 12:05
